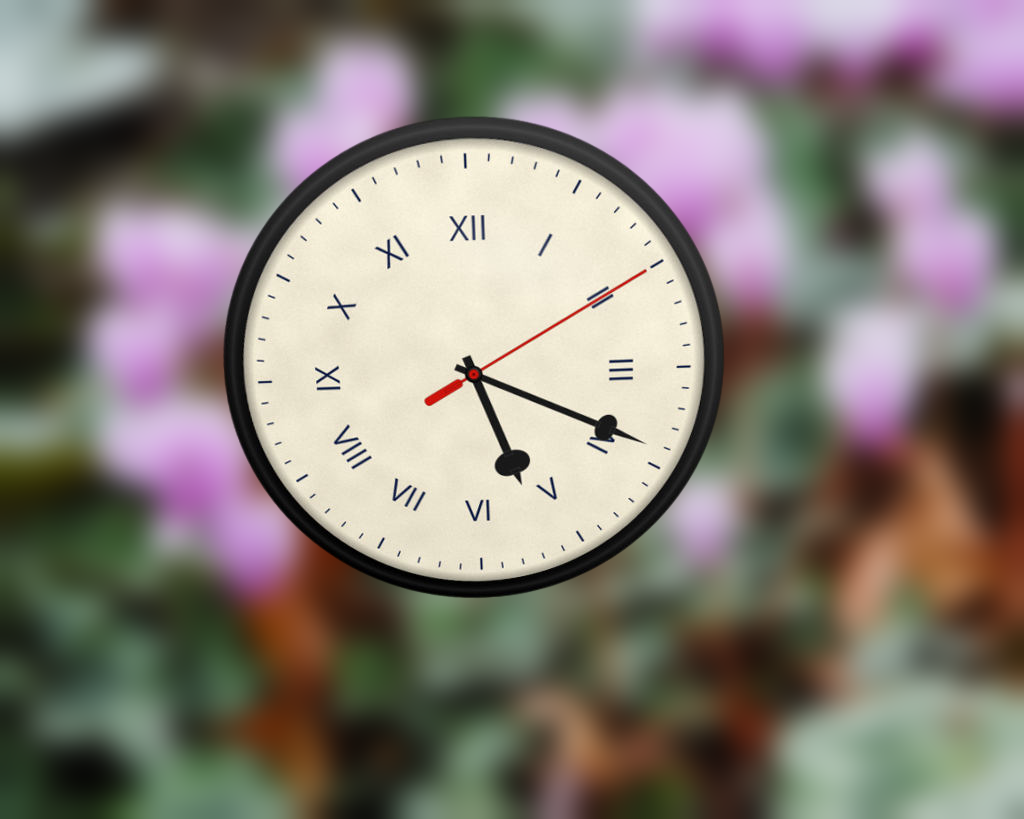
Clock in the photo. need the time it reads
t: 5:19:10
